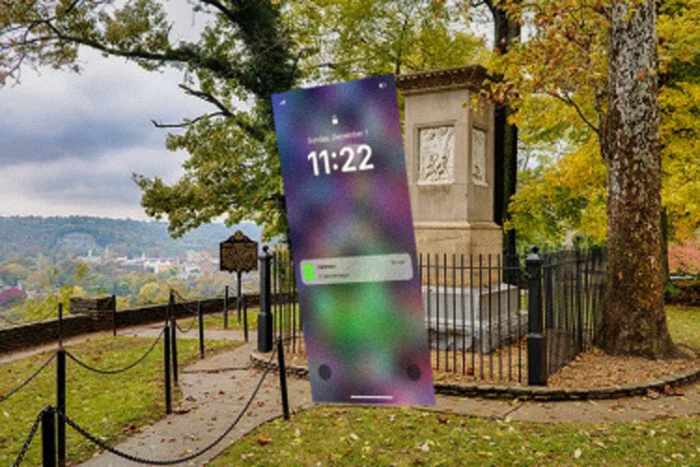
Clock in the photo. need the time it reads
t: 11:22
